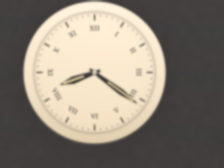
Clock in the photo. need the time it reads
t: 8:21
